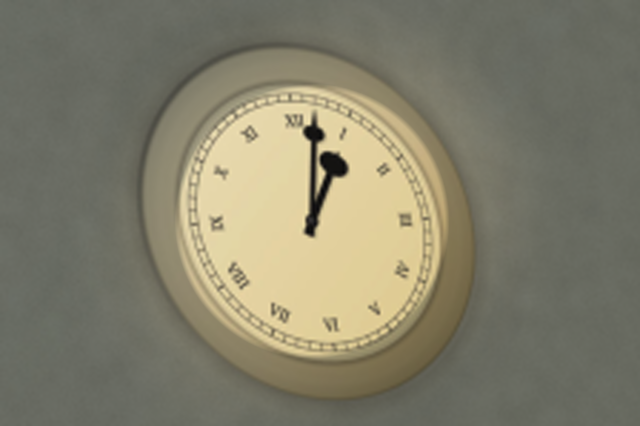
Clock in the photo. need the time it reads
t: 1:02
